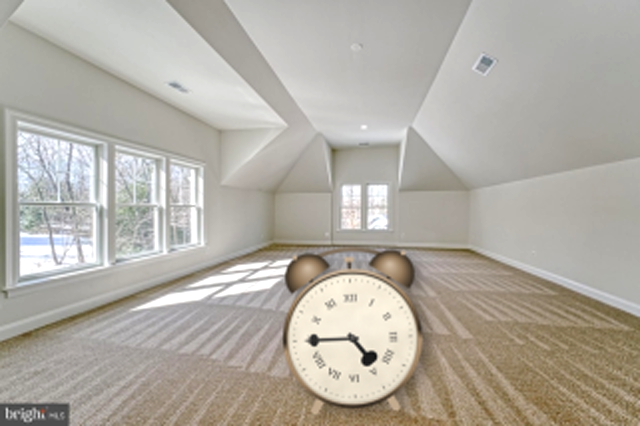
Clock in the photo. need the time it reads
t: 4:45
